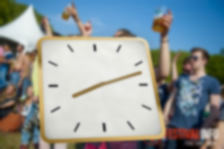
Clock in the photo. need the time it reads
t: 8:12
